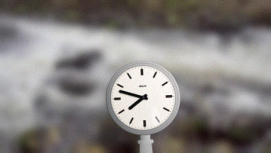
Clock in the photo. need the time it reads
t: 7:48
